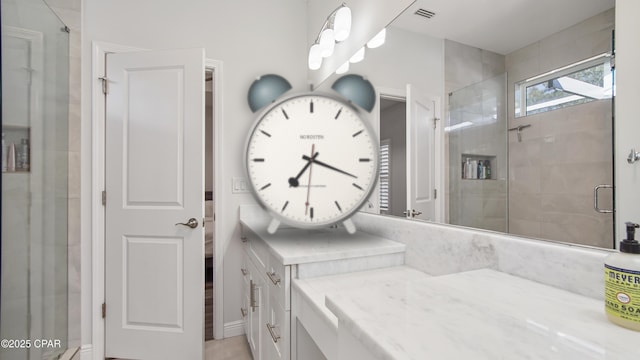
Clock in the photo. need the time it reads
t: 7:18:31
